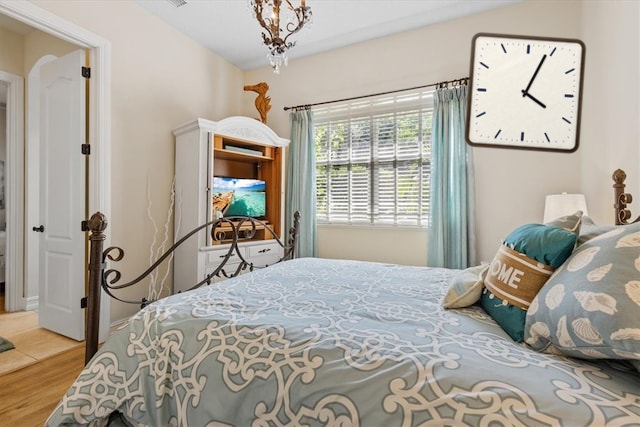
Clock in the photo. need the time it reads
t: 4:04
